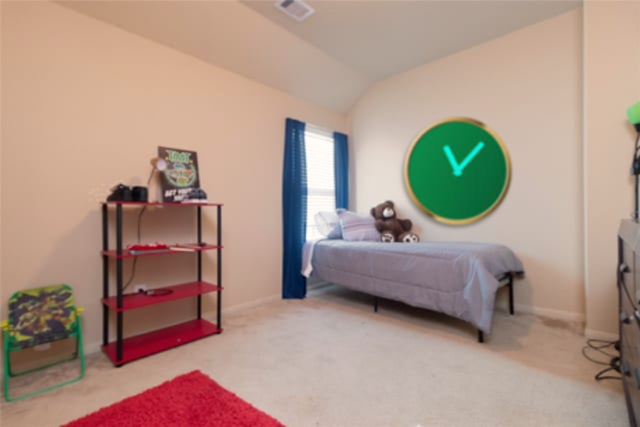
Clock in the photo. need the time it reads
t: 11:07
